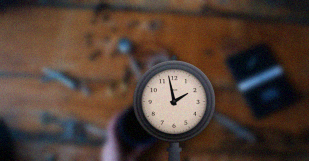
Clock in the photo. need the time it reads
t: 1:58
